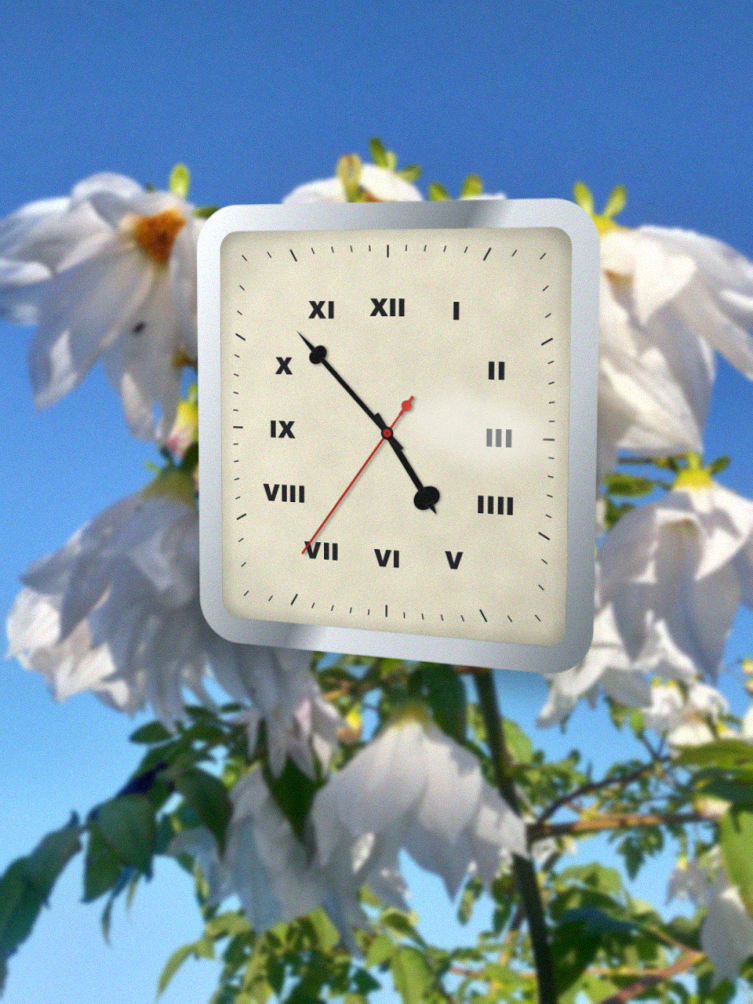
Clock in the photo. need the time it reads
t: 4:52:36
